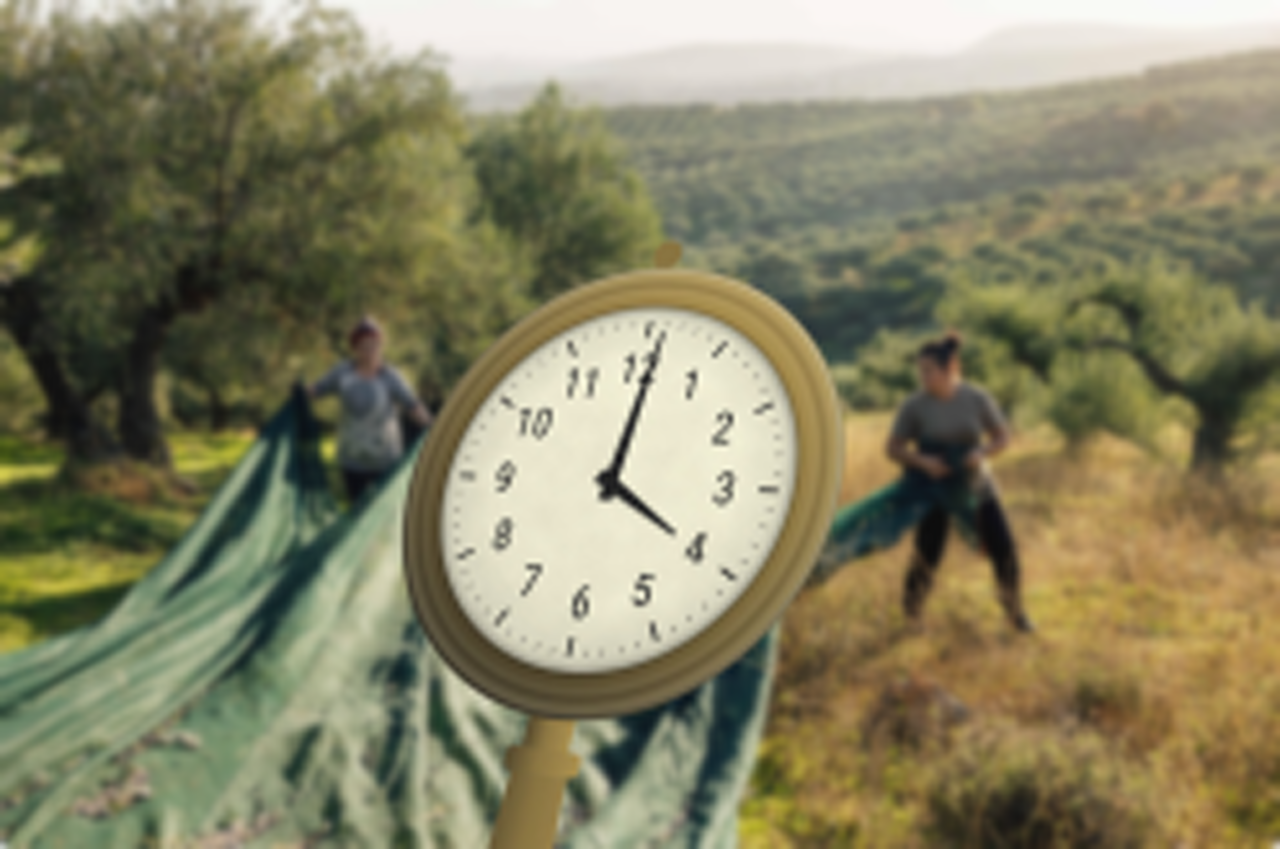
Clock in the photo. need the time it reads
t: 4:01
